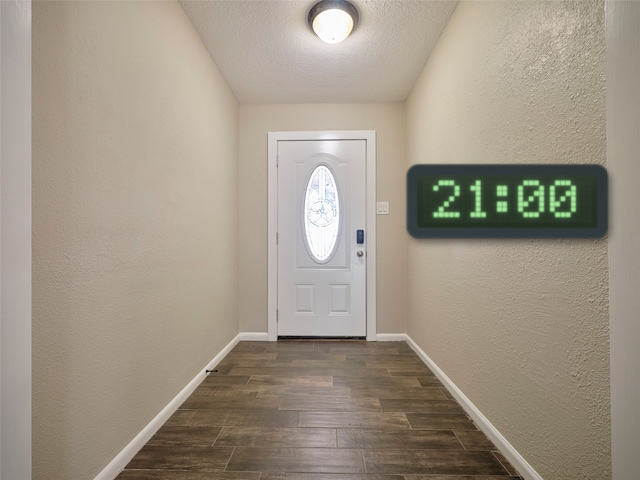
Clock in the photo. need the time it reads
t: 21:00
